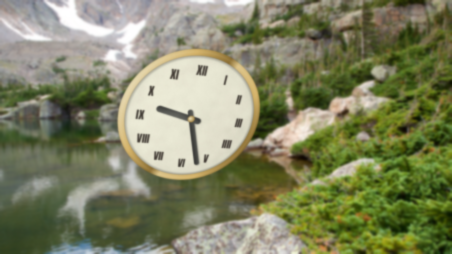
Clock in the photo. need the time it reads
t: 9:27
